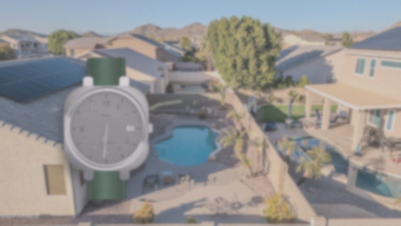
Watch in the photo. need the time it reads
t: 6:31
